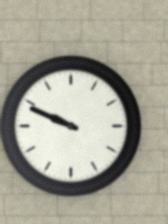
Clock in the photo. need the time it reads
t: 9:49
